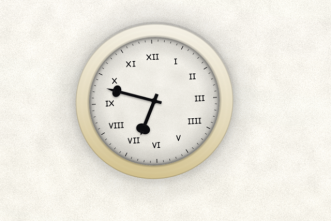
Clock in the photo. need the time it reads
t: 6:48
